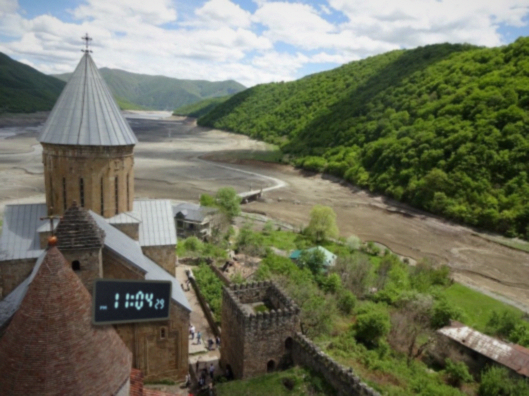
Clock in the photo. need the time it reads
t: 11:04
